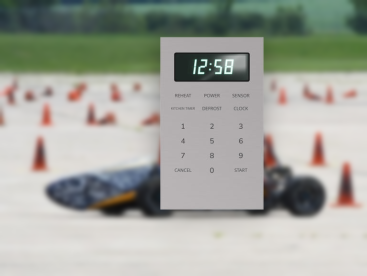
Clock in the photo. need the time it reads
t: 12:58
